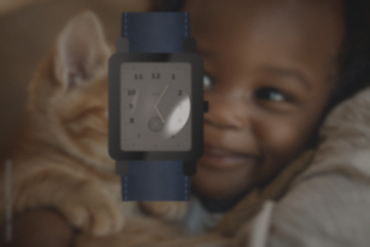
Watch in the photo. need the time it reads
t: 5:05
